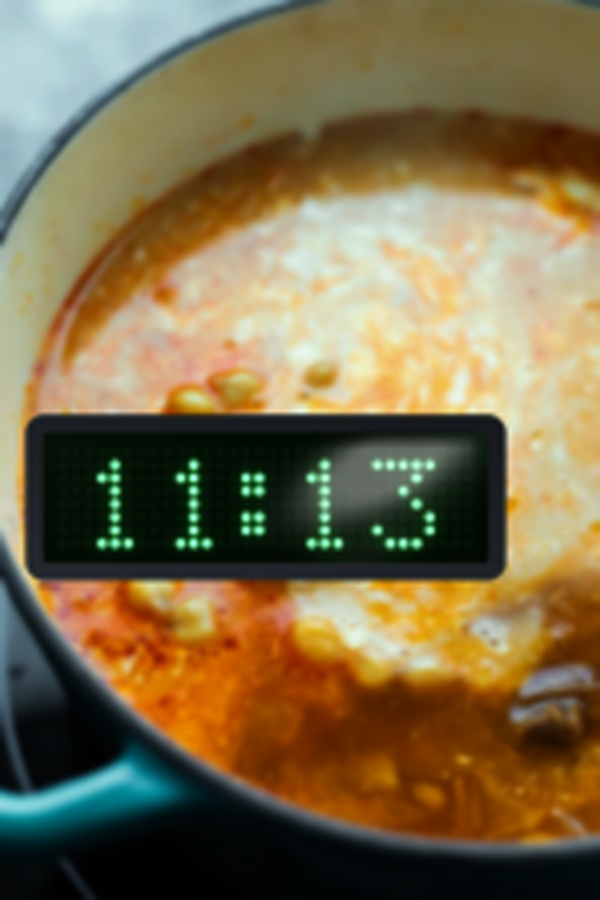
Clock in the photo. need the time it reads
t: 11:13
